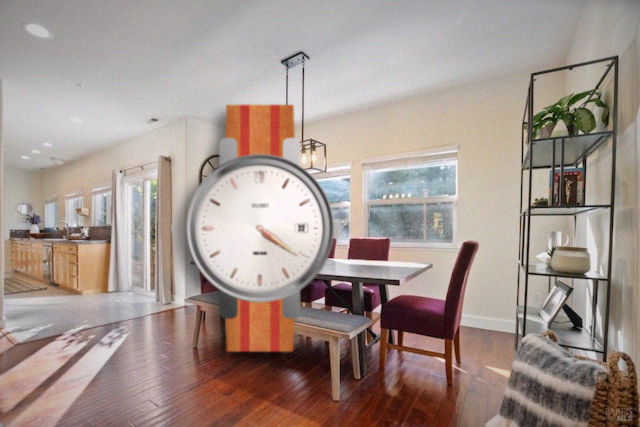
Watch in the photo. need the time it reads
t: 4:21
